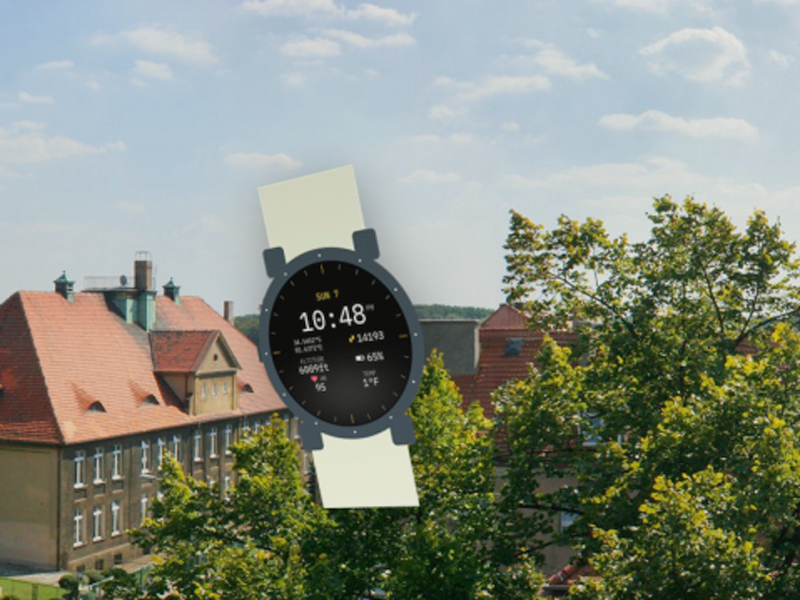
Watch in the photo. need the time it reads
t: 10:48
